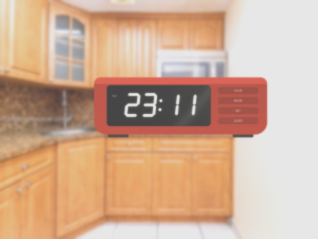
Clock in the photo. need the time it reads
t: 23:11
